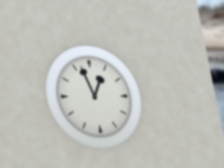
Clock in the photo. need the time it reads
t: 12:57
